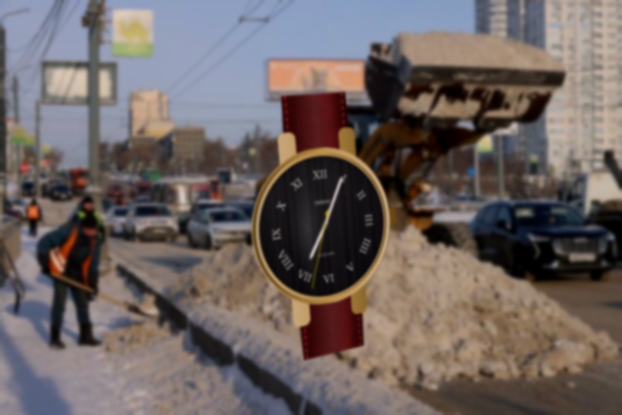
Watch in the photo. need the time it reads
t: 7:04:33
